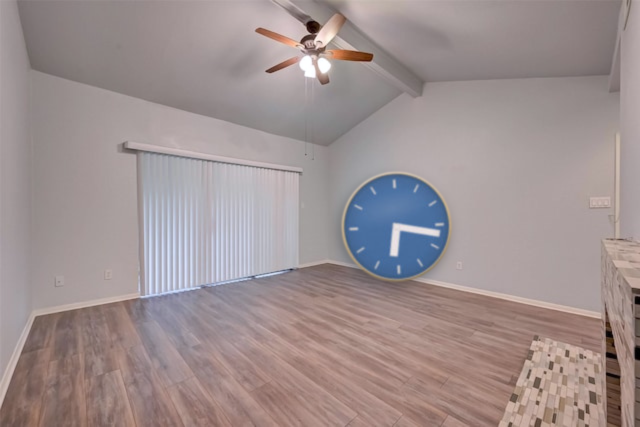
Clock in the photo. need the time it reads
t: 6:17
